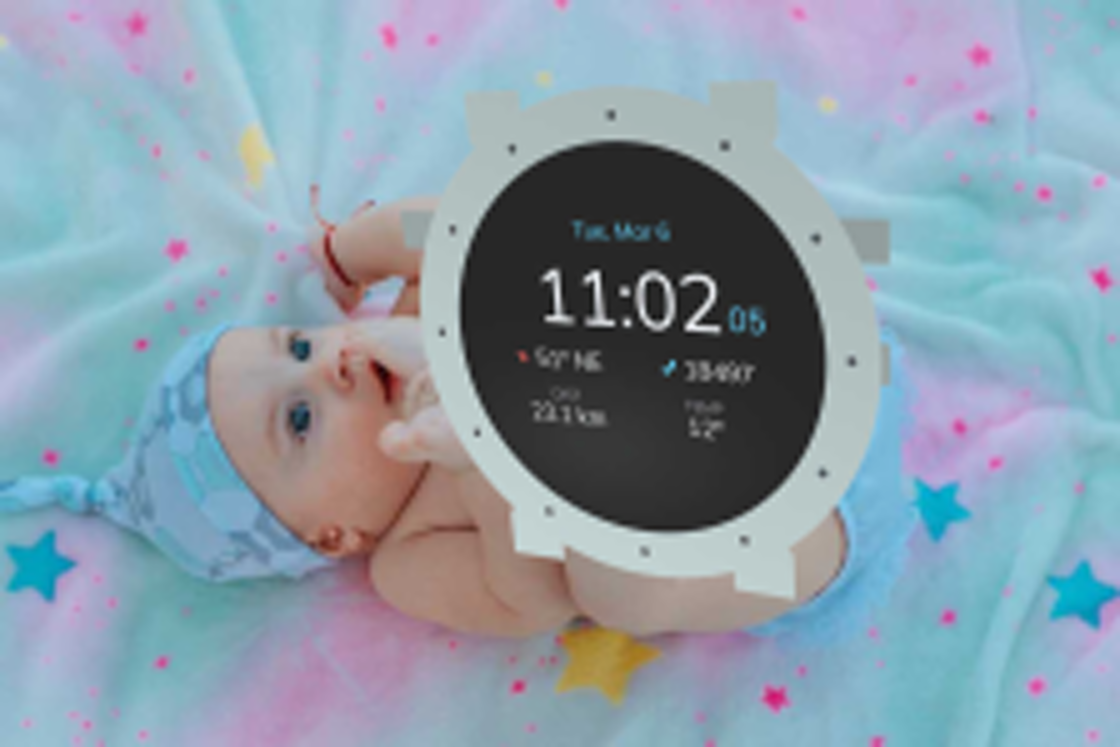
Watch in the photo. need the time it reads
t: 11:02
